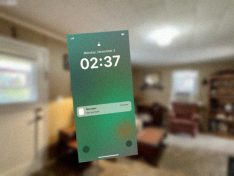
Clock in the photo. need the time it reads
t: 2:37
